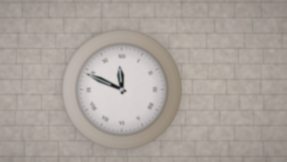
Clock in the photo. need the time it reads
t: 11:49
